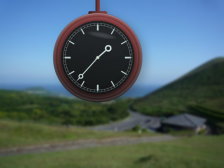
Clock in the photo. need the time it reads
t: 1:37
